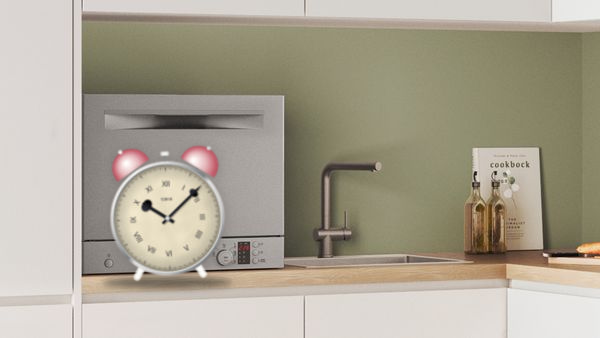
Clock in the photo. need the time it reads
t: 10:08
